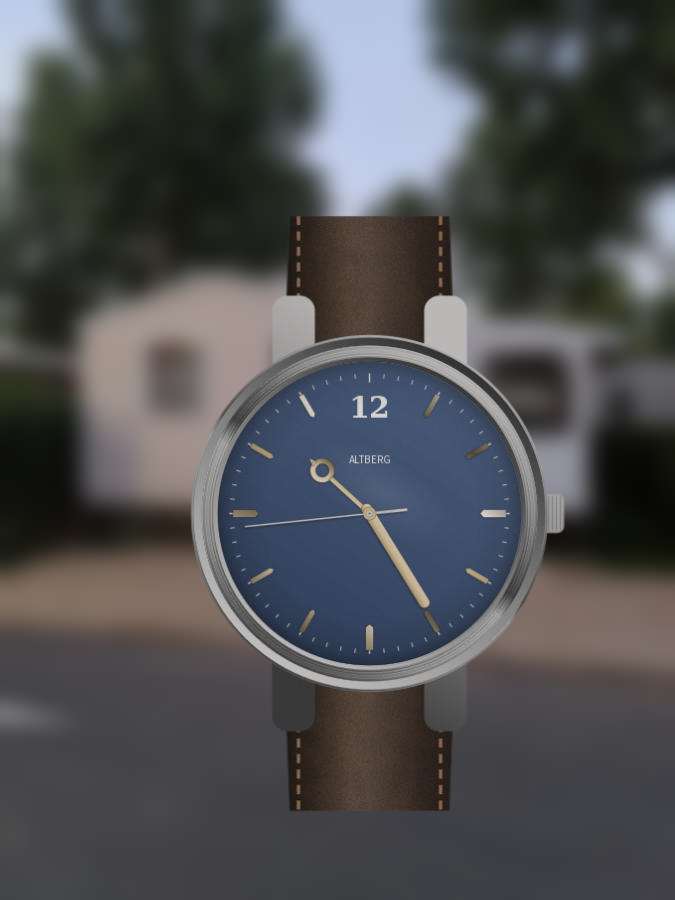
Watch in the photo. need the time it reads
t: 10:24:44
